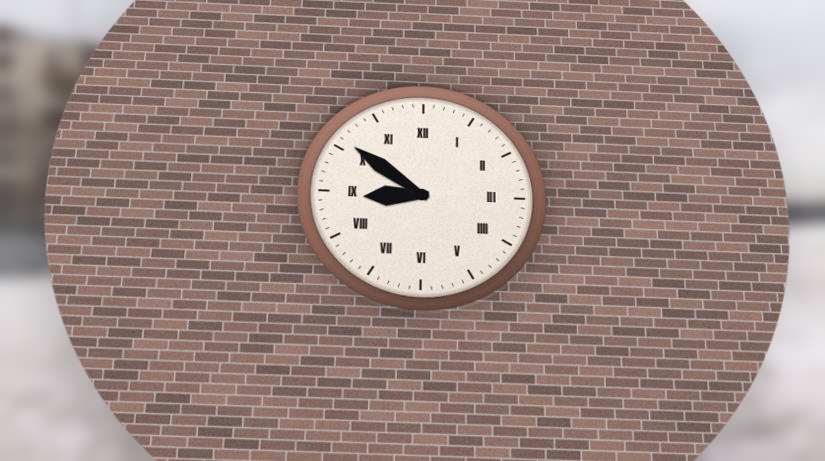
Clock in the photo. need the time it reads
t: 8:51
